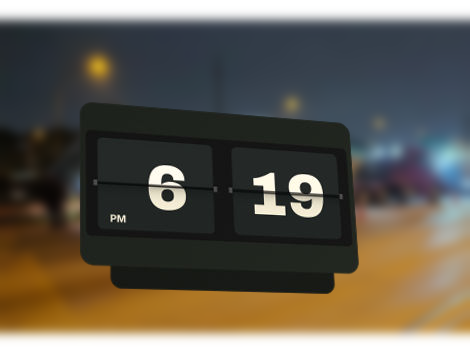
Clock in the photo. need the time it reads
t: 6:19
